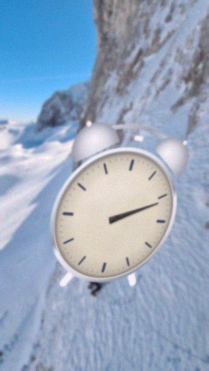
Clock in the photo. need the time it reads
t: 2:11
